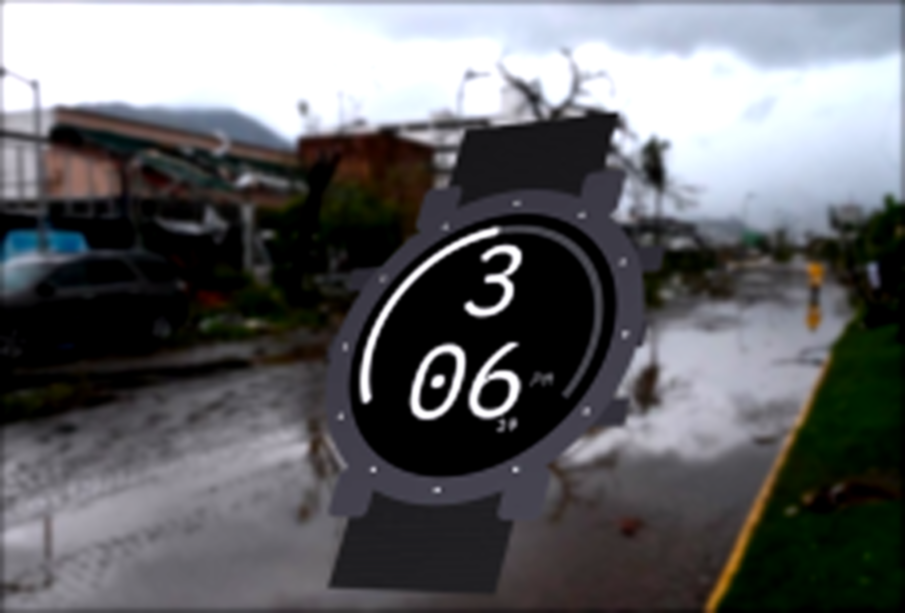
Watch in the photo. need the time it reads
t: 3:06
